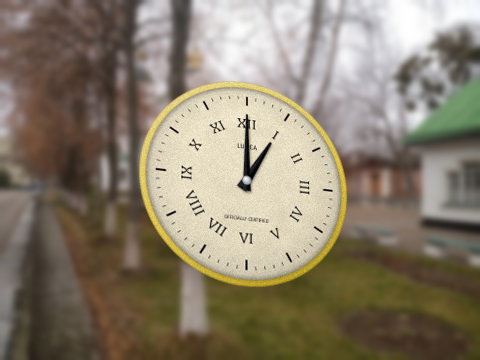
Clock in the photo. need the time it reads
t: 1:00
